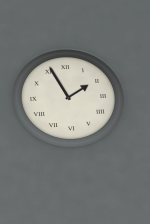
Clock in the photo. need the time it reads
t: 1:56
